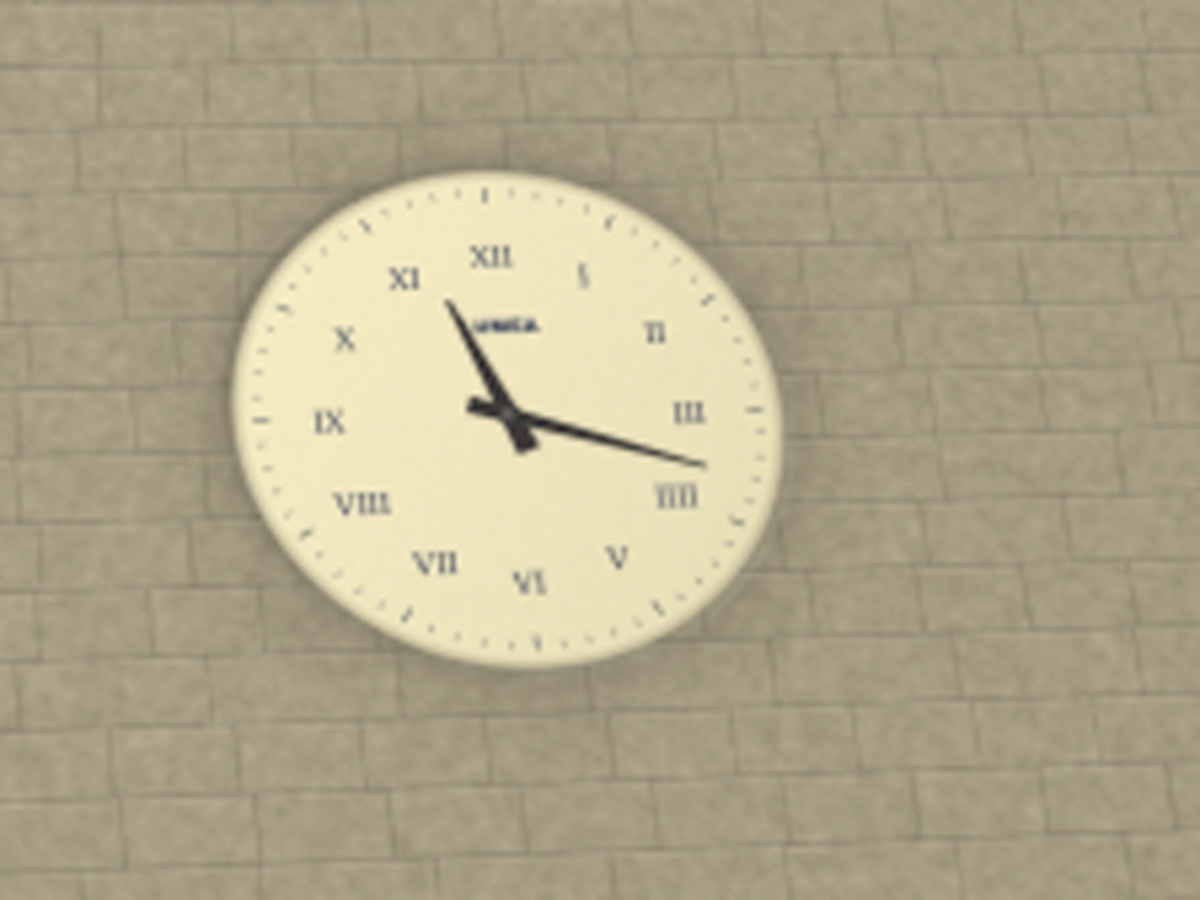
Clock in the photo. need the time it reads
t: 11:18
